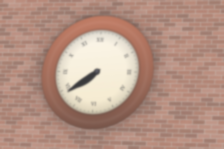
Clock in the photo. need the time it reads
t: 7:39
